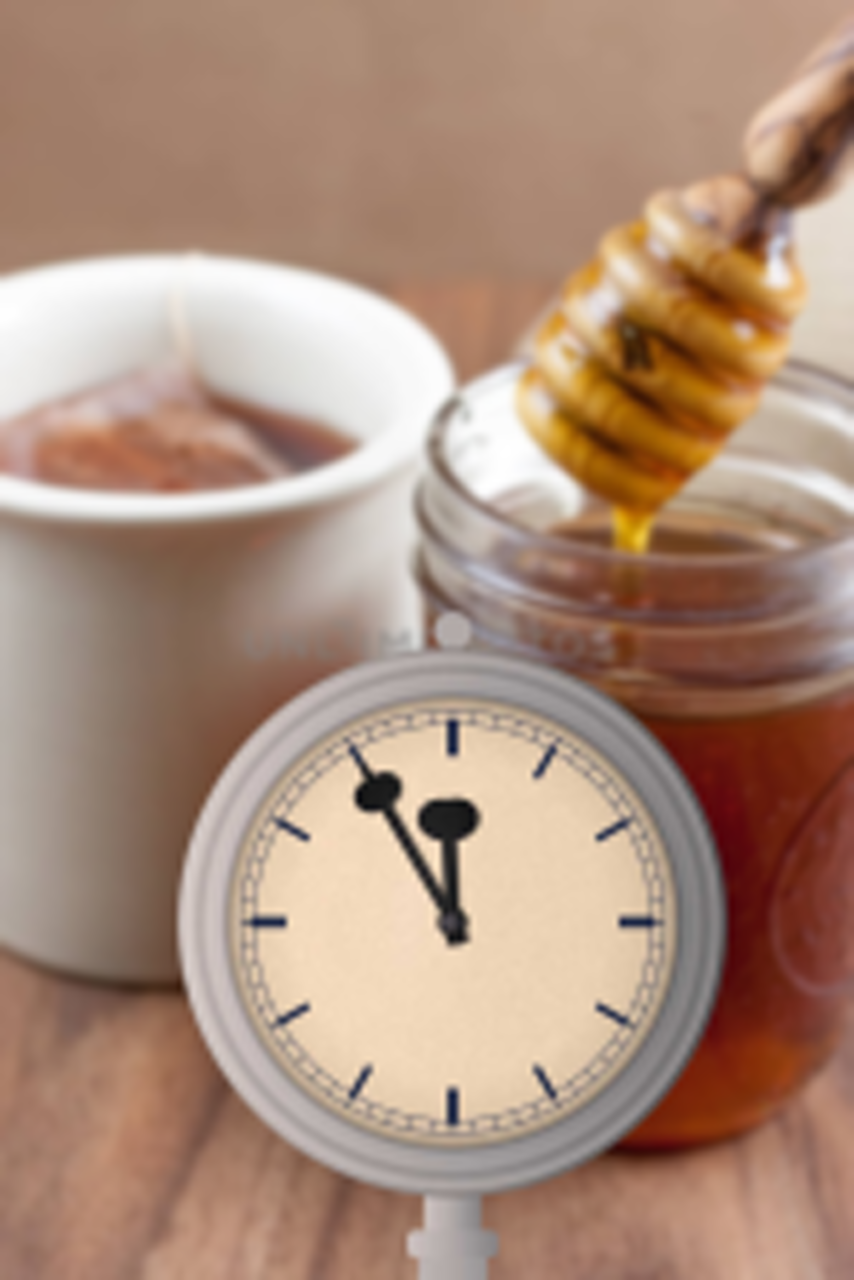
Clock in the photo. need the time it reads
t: 11:55
